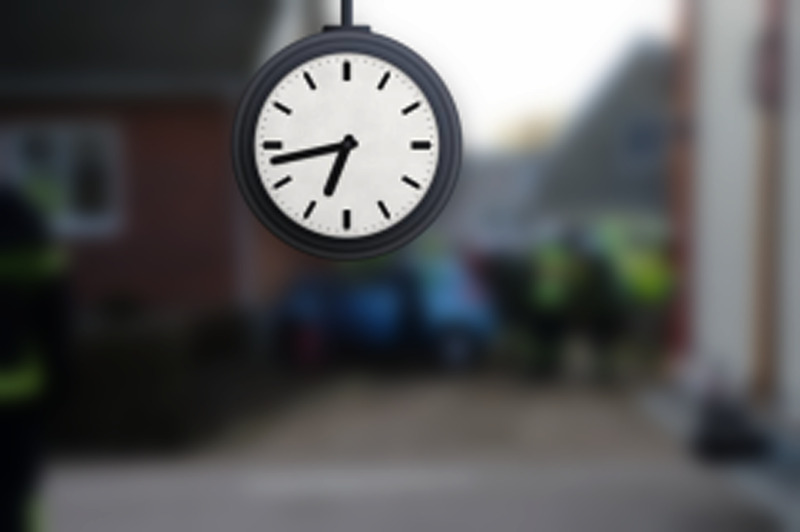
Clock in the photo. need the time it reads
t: 6:43
